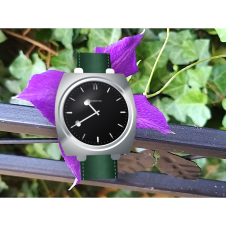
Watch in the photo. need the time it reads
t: 10:40
